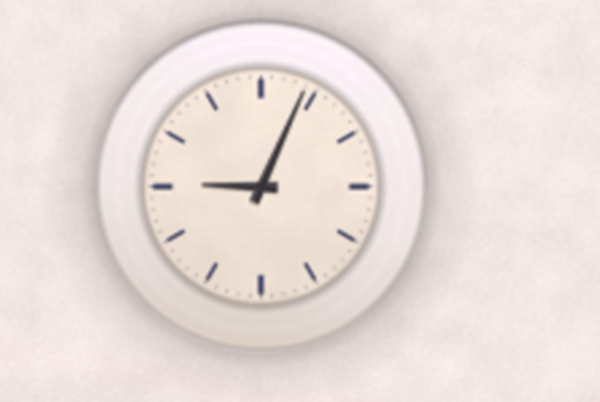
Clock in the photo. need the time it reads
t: 9:04
